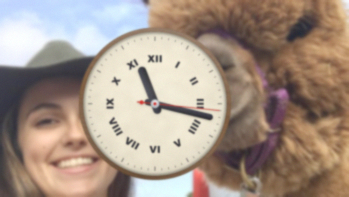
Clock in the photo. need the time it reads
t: 11:17:16
